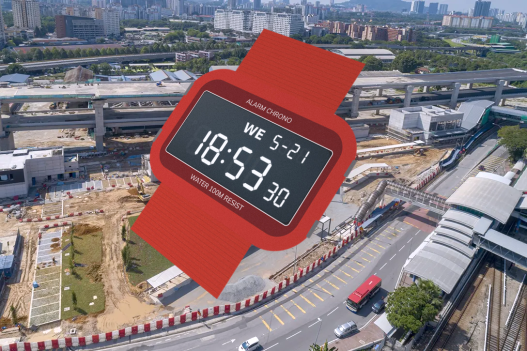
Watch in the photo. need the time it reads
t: 18:53:30
